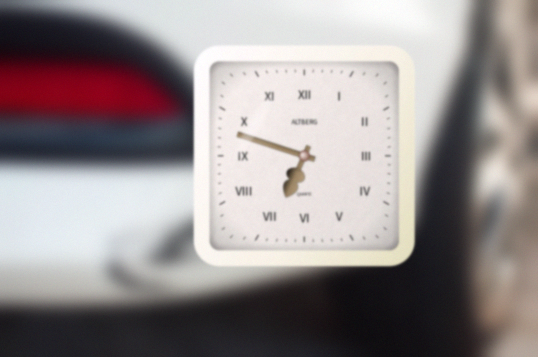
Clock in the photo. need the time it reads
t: 6:48
